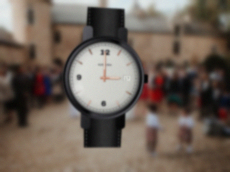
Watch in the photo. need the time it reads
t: 3:00
